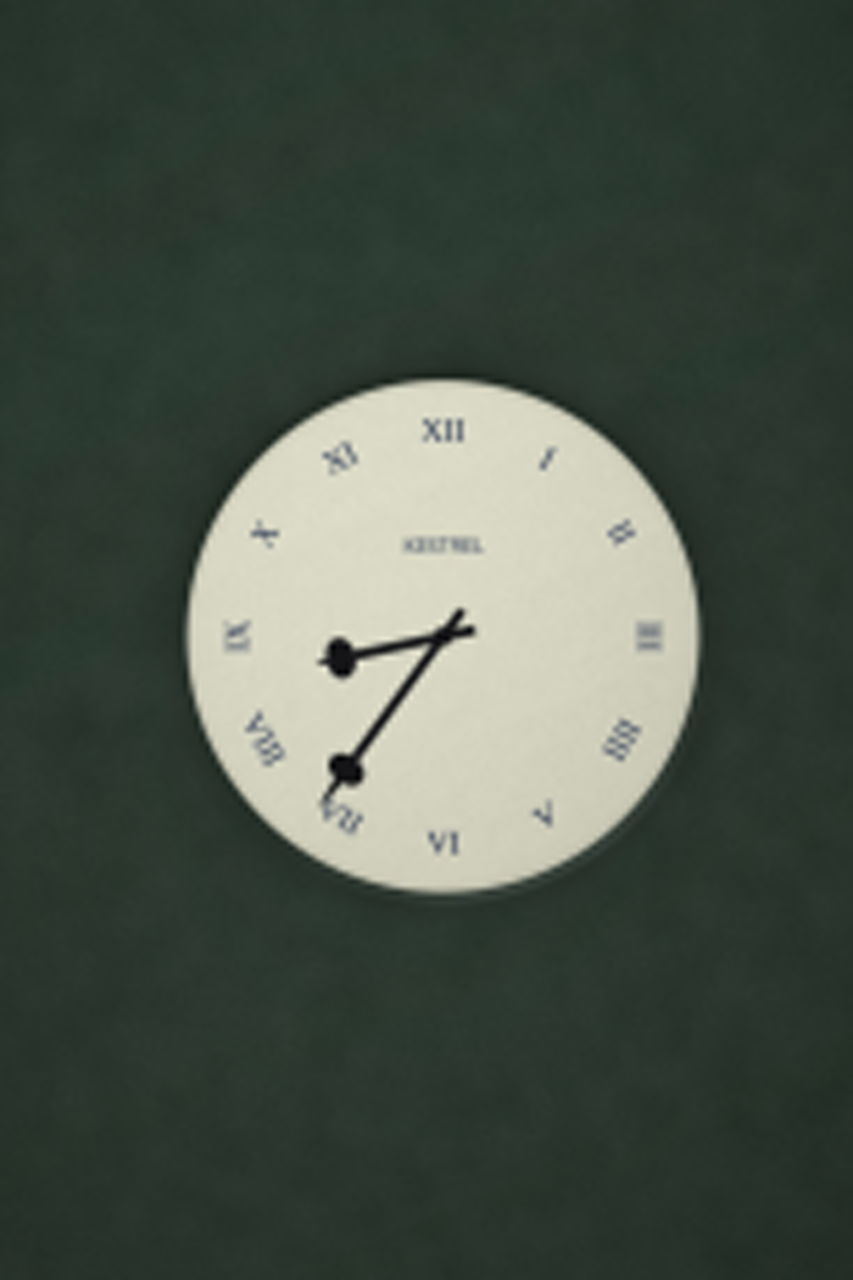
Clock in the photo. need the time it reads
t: 8:36
